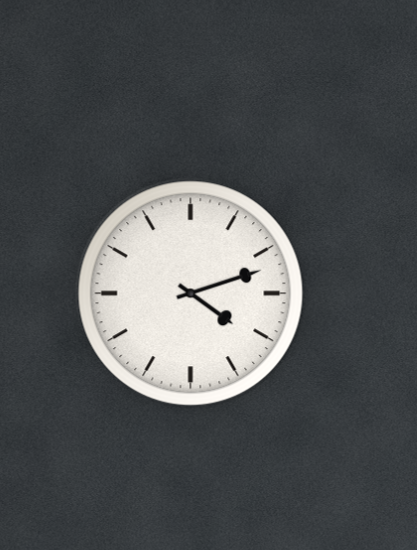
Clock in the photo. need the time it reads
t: 4:12
